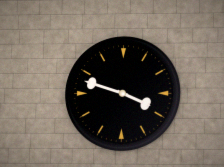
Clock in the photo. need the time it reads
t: 3:48
